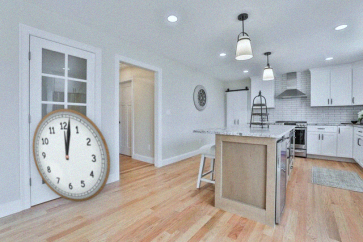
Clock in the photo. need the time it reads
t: 12:02
